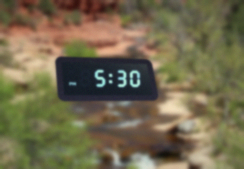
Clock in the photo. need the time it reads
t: 5:30
